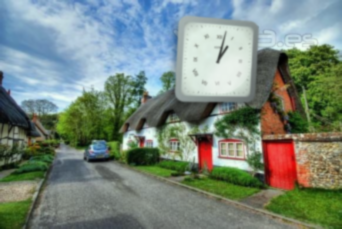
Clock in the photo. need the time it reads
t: 1:02
